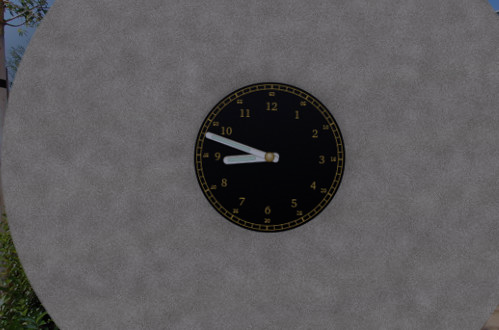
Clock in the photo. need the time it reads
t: 8:48
